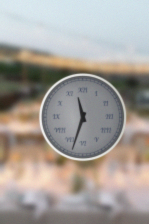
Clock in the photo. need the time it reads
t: 11:33
